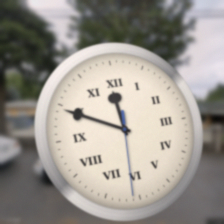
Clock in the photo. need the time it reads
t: 11:49:31
